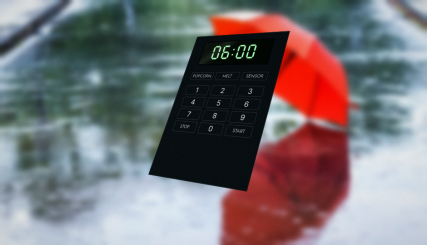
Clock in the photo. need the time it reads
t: 6:00
